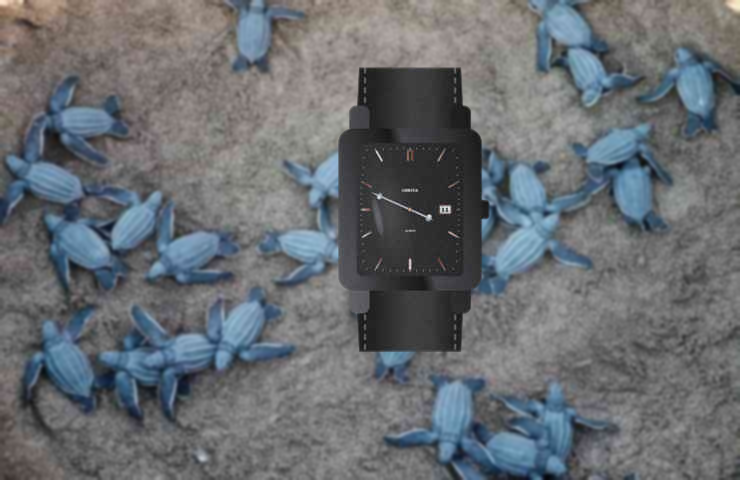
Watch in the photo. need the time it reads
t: 3:49
